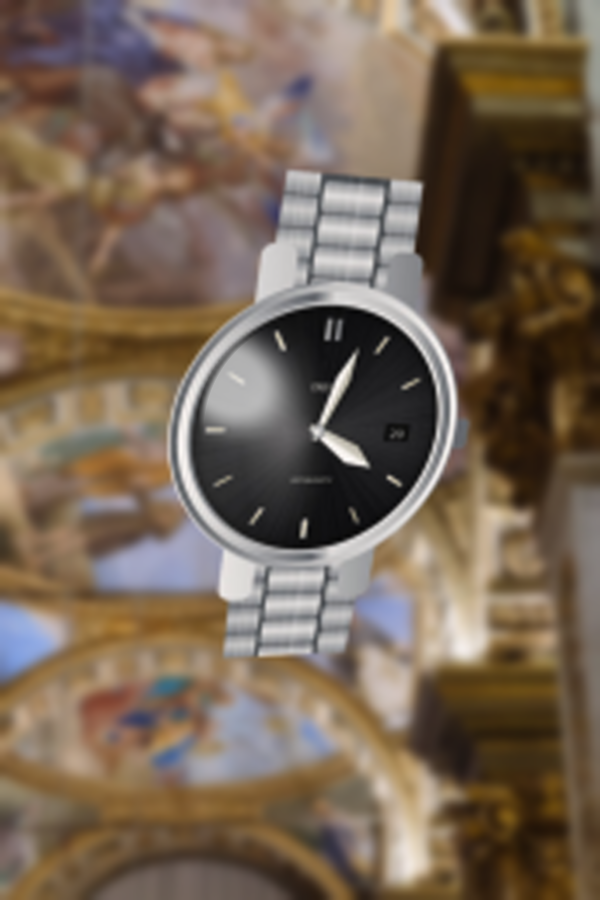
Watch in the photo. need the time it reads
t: 4:03
